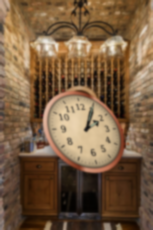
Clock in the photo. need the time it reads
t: 2:05
